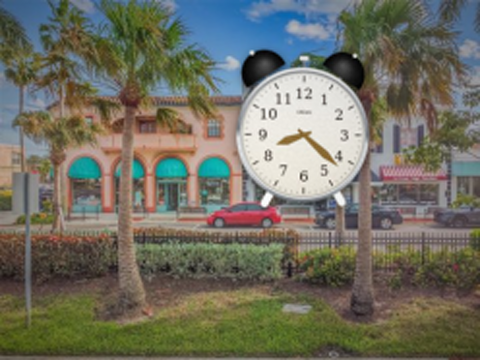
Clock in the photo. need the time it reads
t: 8:22
